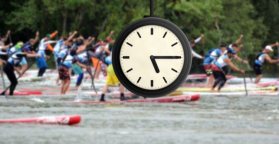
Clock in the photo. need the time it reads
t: 5:15
